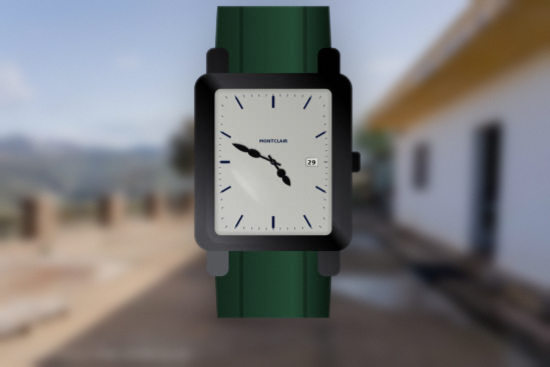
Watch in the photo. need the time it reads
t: 4:49
